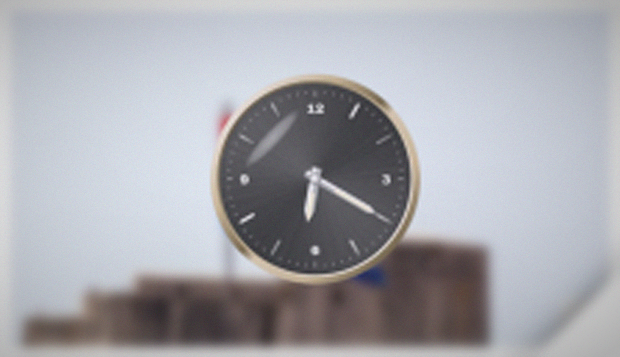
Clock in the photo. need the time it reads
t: 6:20
